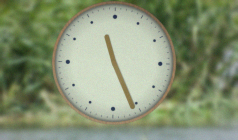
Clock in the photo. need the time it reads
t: 11:26
